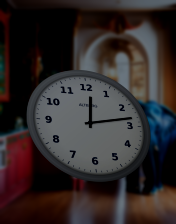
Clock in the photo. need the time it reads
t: 12:13
